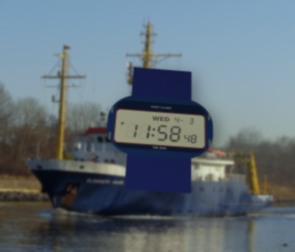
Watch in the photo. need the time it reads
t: 11:58
